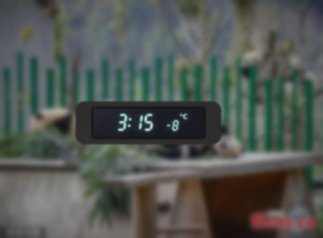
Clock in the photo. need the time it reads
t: 3:15
